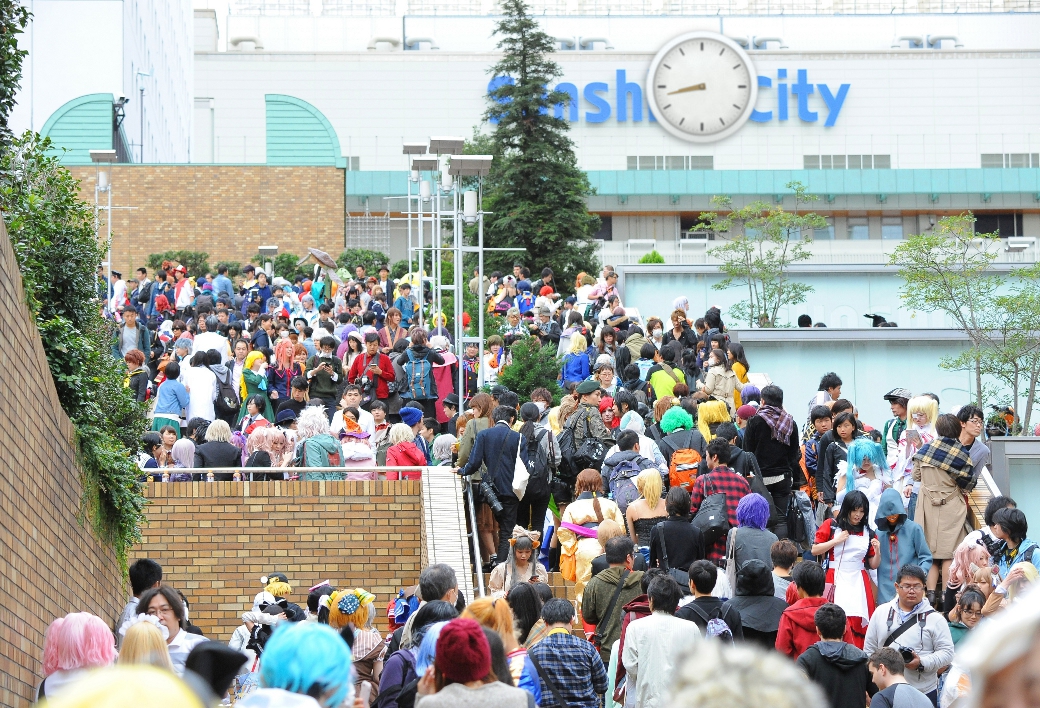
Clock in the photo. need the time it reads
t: 8:43
